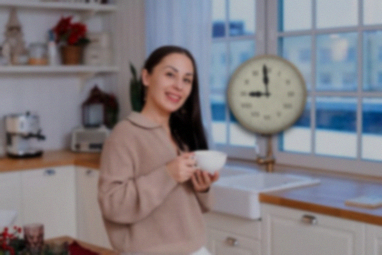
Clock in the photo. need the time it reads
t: 8:59
